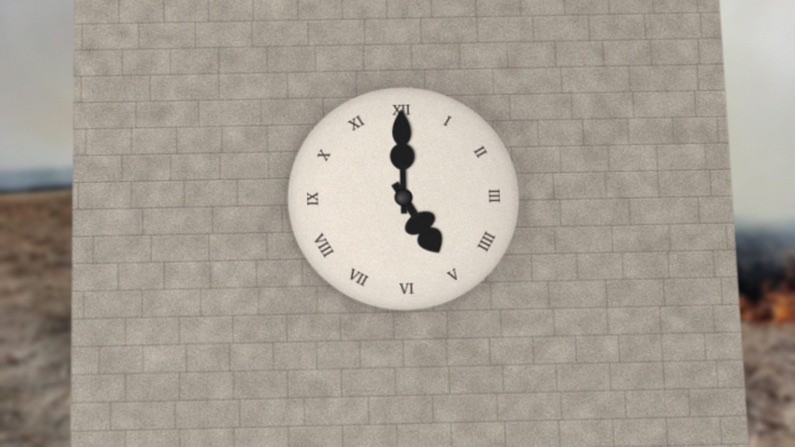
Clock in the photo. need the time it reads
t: 5:00
